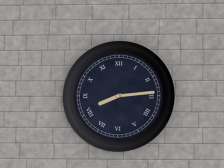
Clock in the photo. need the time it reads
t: 8:14
